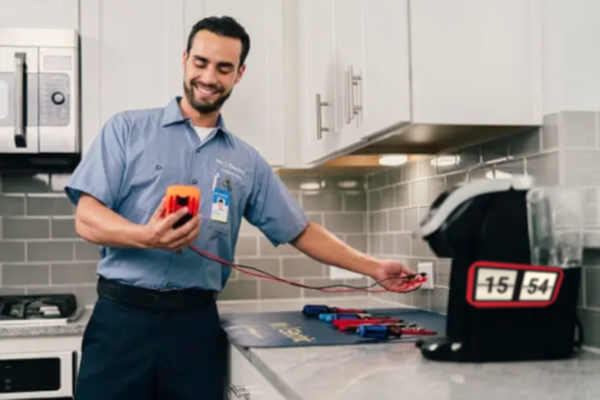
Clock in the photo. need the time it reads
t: 15:54
